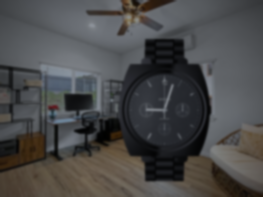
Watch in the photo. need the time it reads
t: 9:03
